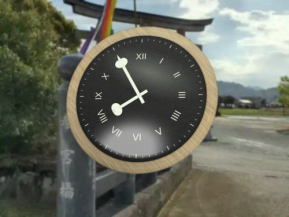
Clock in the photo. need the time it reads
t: 7:55
